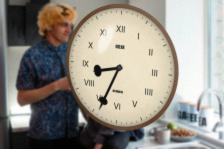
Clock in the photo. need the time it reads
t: 8:34
